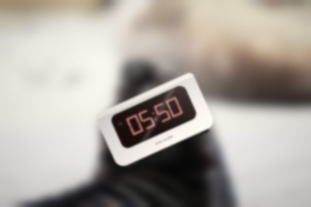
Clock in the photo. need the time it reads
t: 5:50
